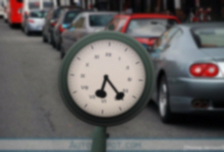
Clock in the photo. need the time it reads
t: 6:23
